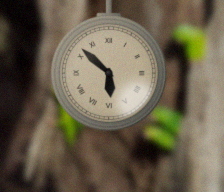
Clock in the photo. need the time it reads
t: 5:52
